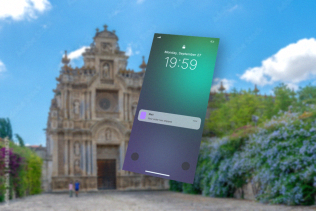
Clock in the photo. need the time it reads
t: 19:59
